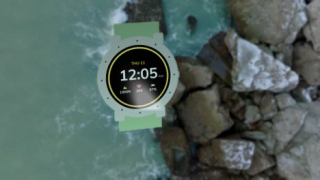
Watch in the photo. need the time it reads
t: 12:05
